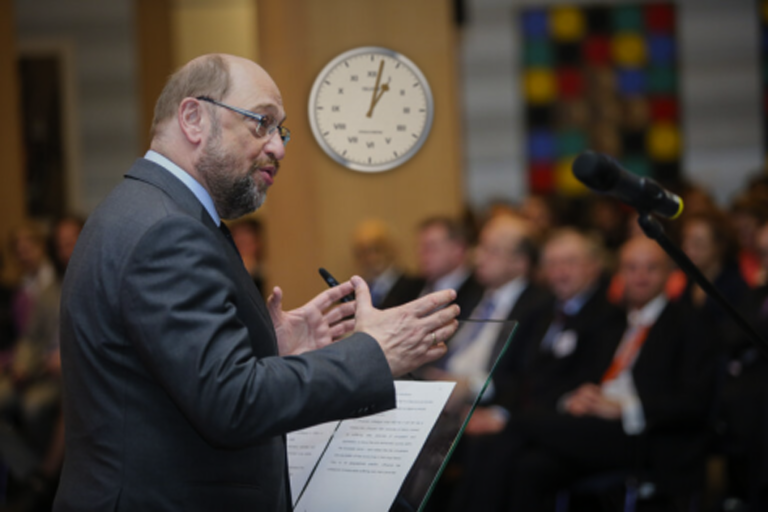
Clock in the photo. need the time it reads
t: 1:02
